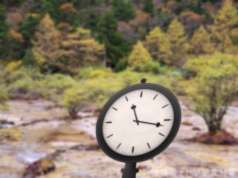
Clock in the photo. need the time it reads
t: 11:17
